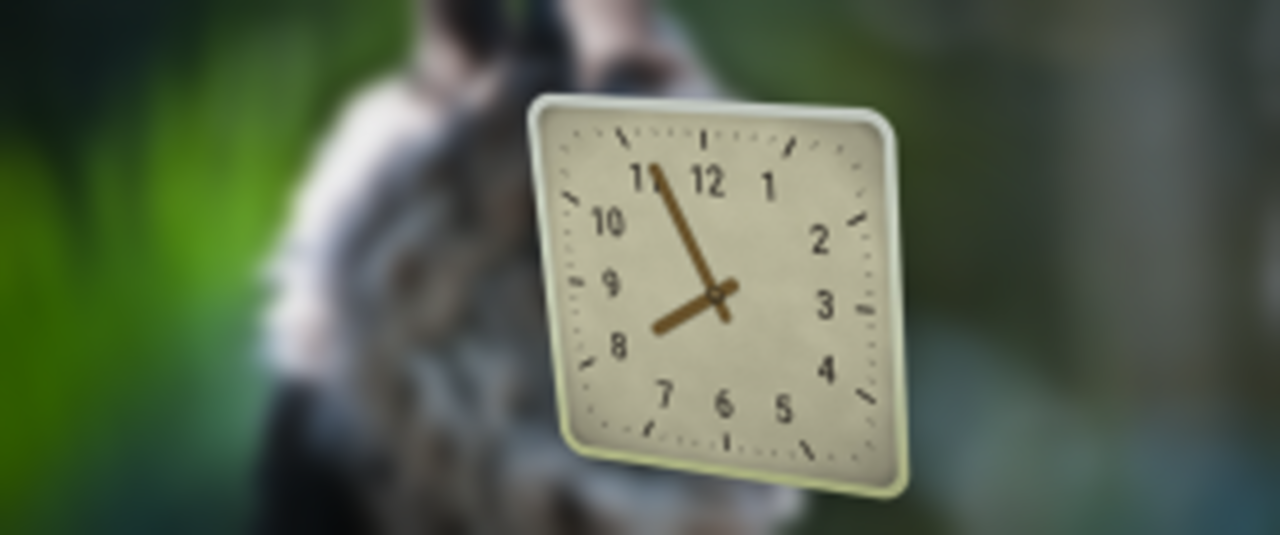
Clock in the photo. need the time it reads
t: 7:56
